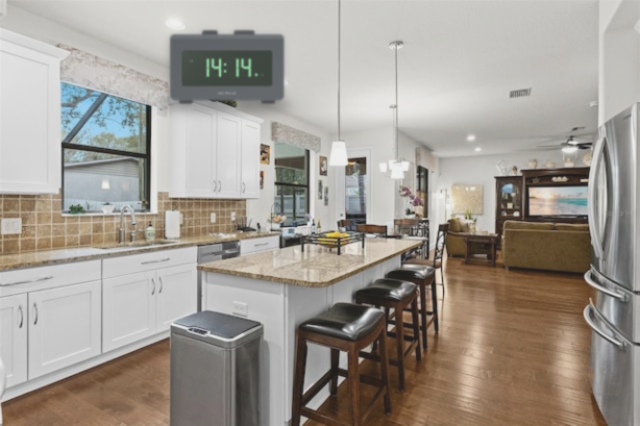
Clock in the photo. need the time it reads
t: 14:14
